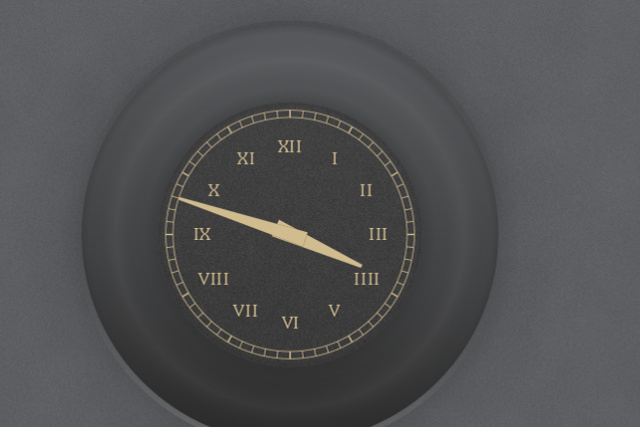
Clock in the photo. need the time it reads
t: 3:48
